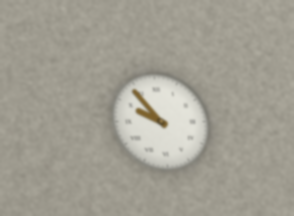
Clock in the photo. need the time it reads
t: 9:54
